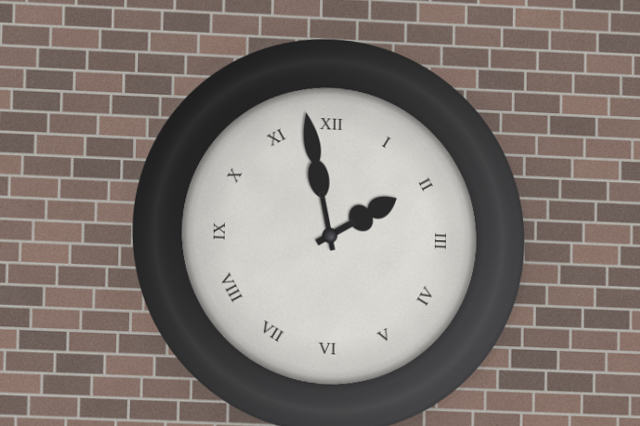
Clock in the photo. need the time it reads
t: 1:58
